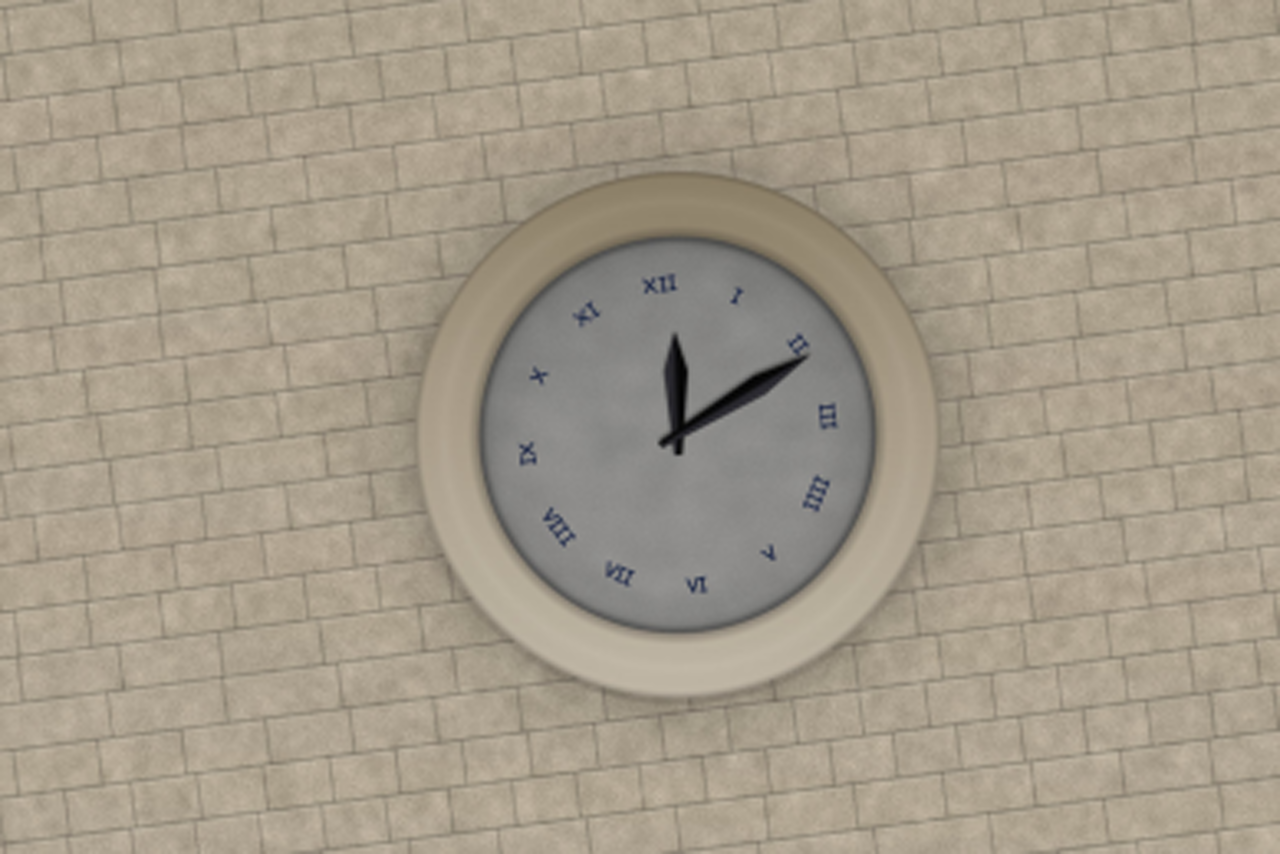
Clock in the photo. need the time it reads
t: 12:11
